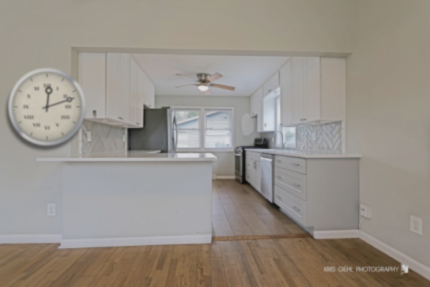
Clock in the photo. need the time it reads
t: 12:12
